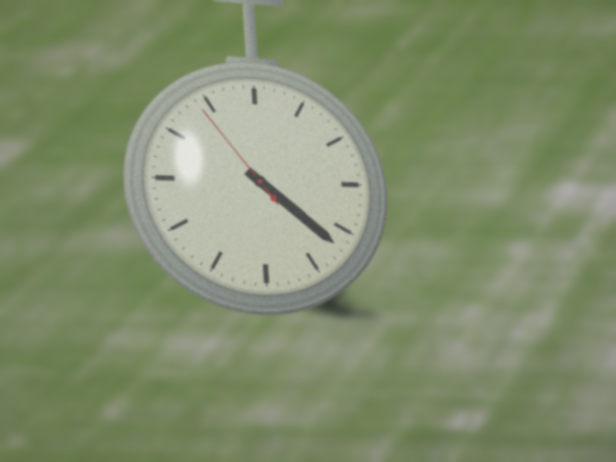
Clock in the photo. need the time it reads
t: 4:21:54
